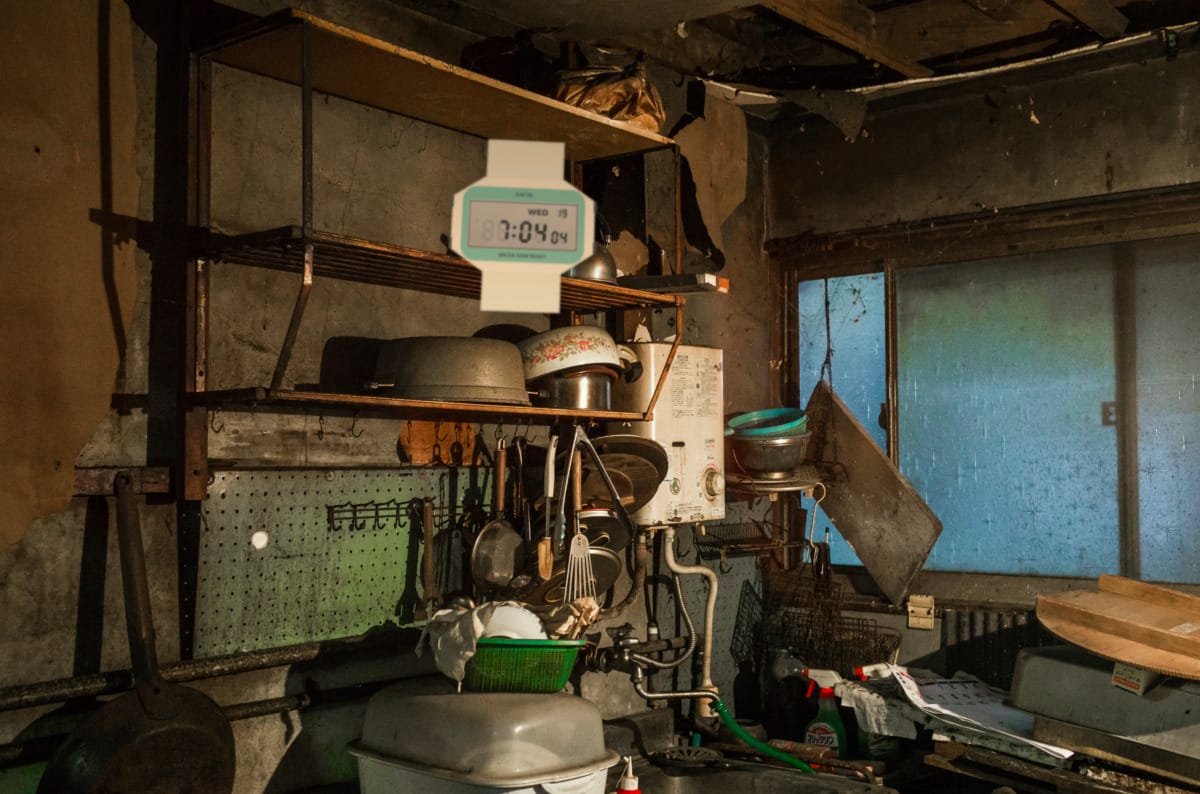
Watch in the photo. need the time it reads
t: 7:04:04
